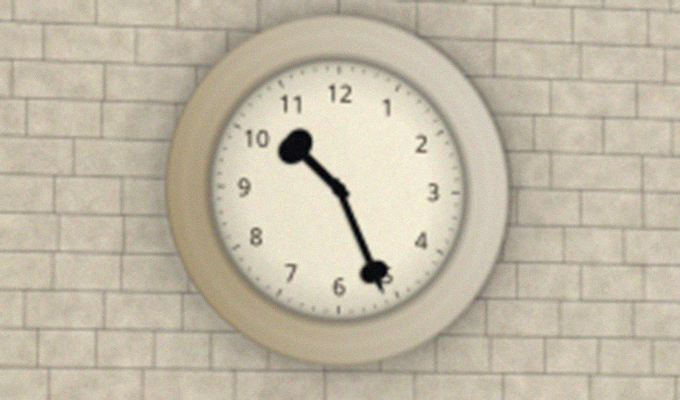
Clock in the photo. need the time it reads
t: 10:26
